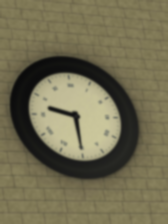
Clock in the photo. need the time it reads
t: 9:30
